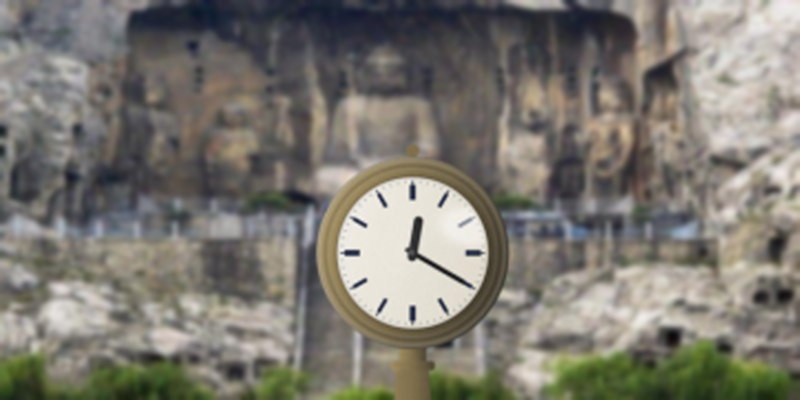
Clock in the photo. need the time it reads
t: 12:20
